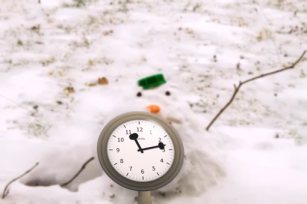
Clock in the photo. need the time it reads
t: 11:13
